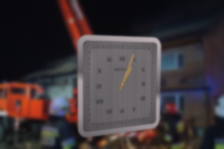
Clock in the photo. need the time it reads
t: 1:04
